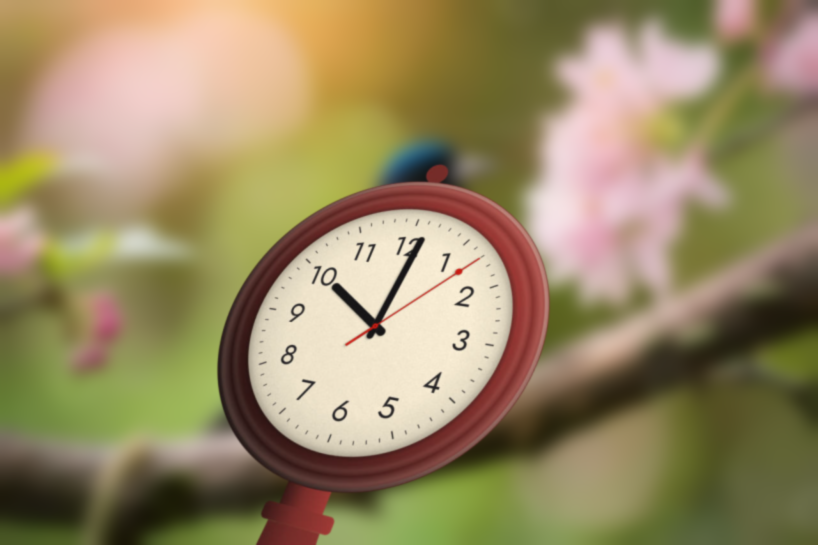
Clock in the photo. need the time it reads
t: 10:01:07
